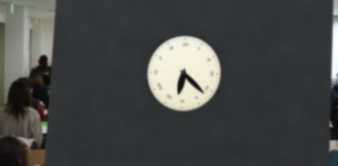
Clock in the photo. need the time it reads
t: 6:22
